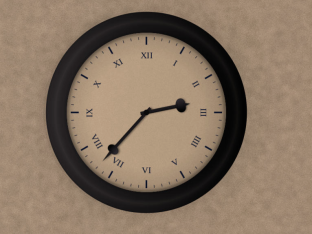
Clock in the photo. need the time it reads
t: 2:37
